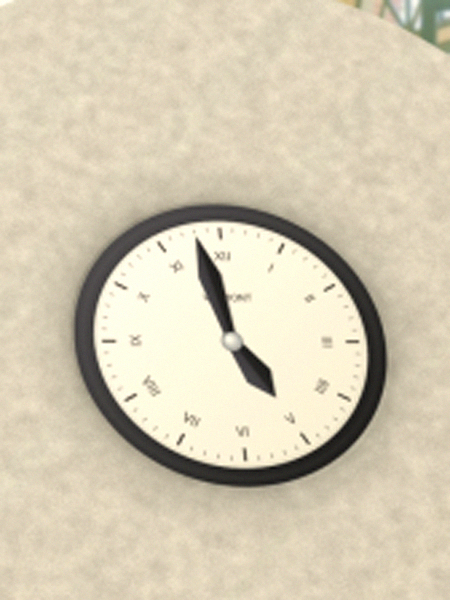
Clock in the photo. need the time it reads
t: 4:58
